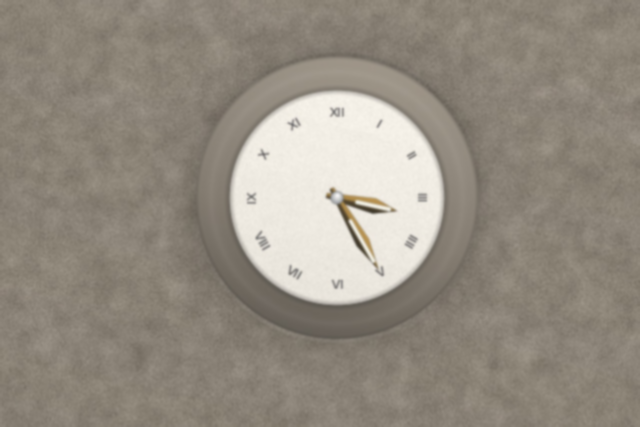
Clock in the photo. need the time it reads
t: 3:25
